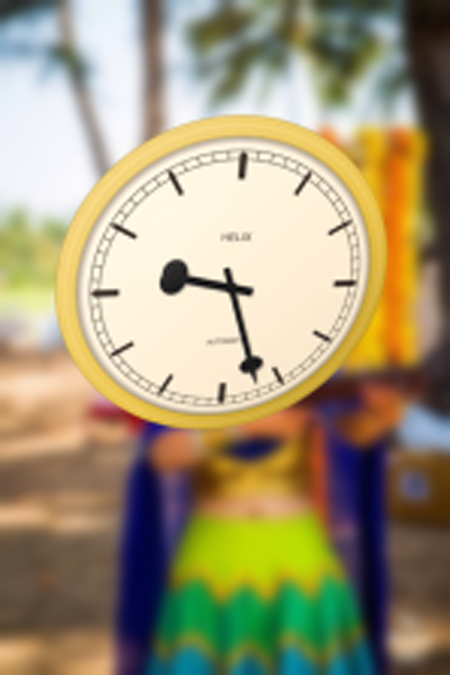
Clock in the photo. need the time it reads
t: 9:27
